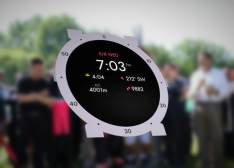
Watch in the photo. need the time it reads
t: 7:03
